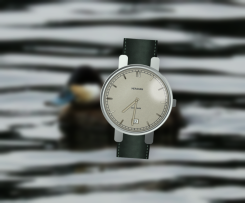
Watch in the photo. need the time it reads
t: 7:31
